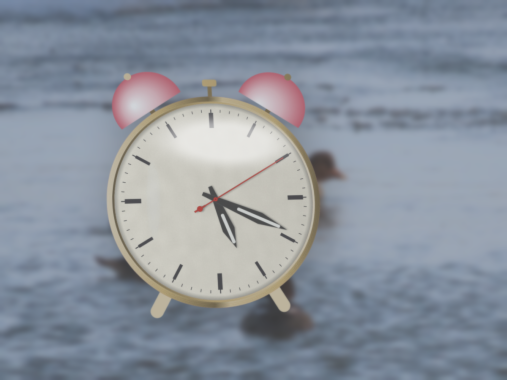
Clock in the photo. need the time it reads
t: 5:19:10
